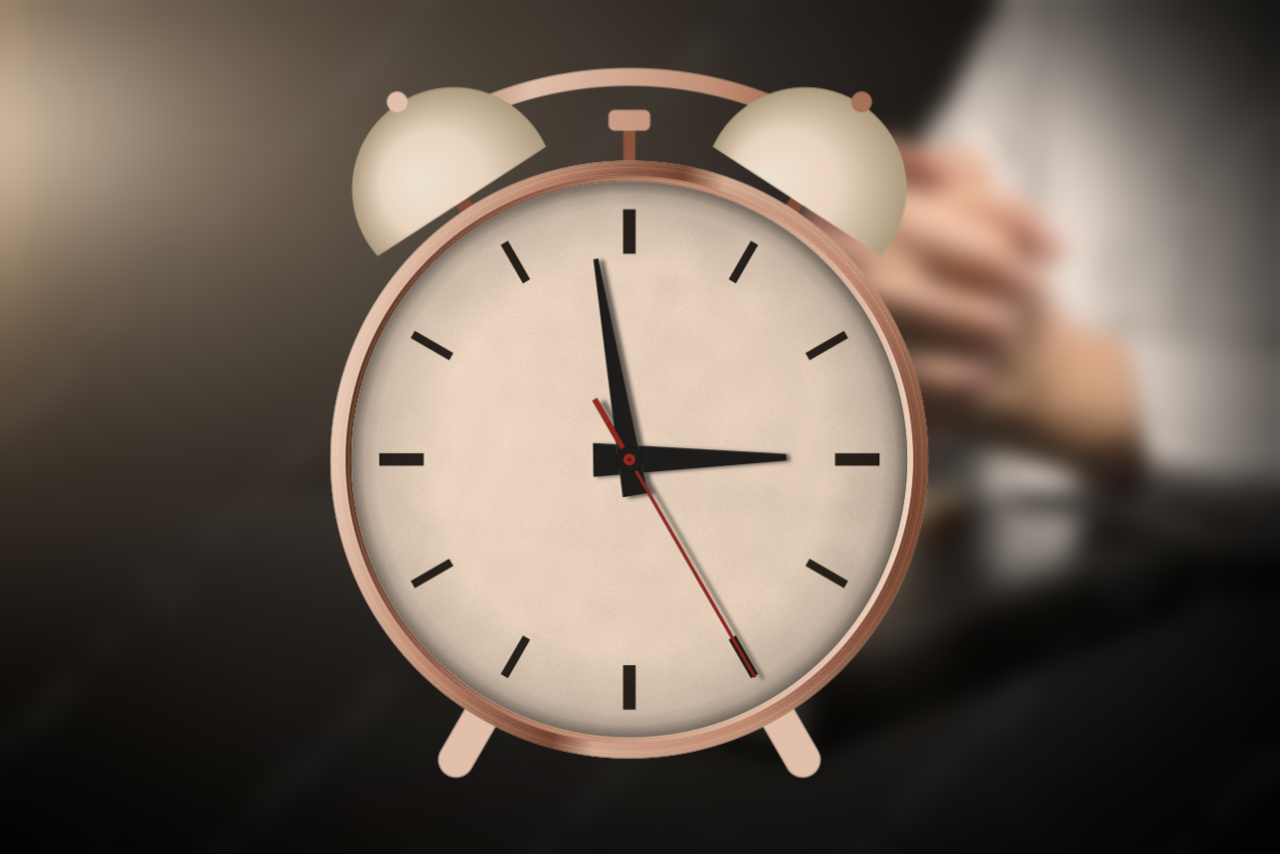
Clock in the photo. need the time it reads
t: 2:58:25
